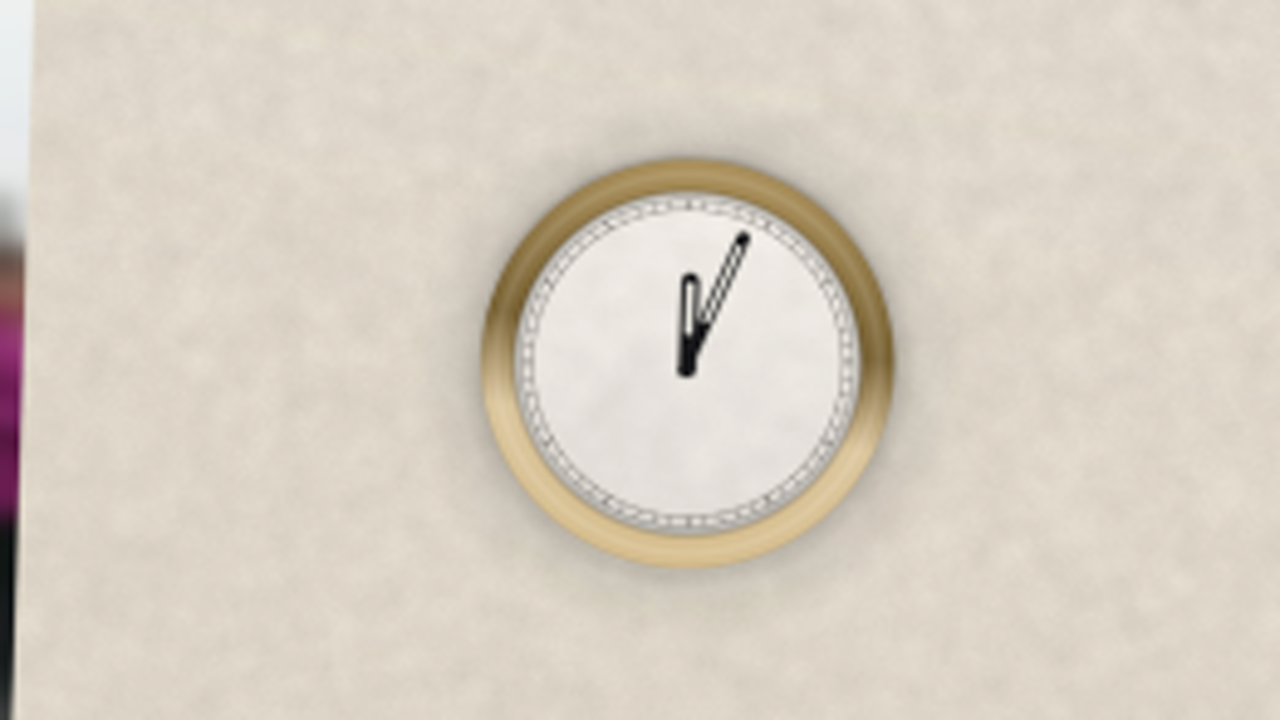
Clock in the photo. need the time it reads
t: 12:04
